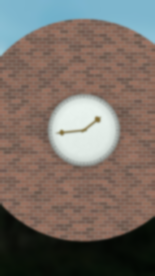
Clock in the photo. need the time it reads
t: 1:44
